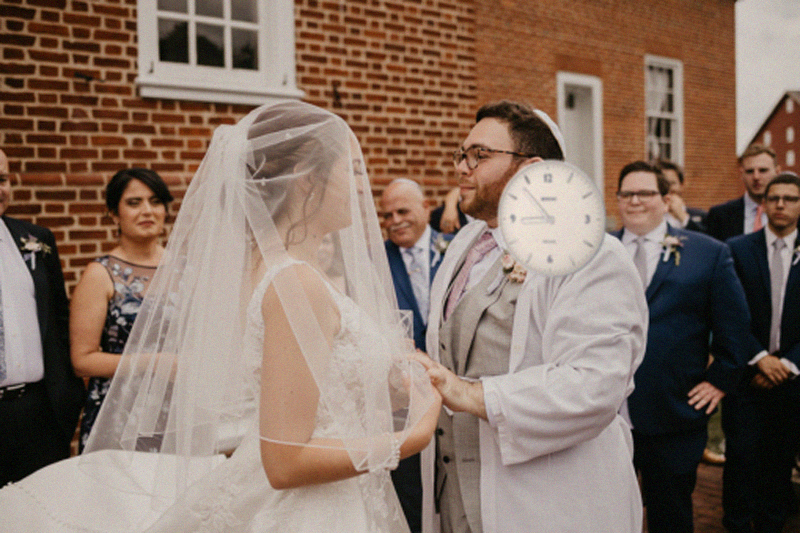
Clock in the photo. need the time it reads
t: 8:53
